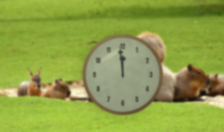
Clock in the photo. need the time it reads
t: 11:59
